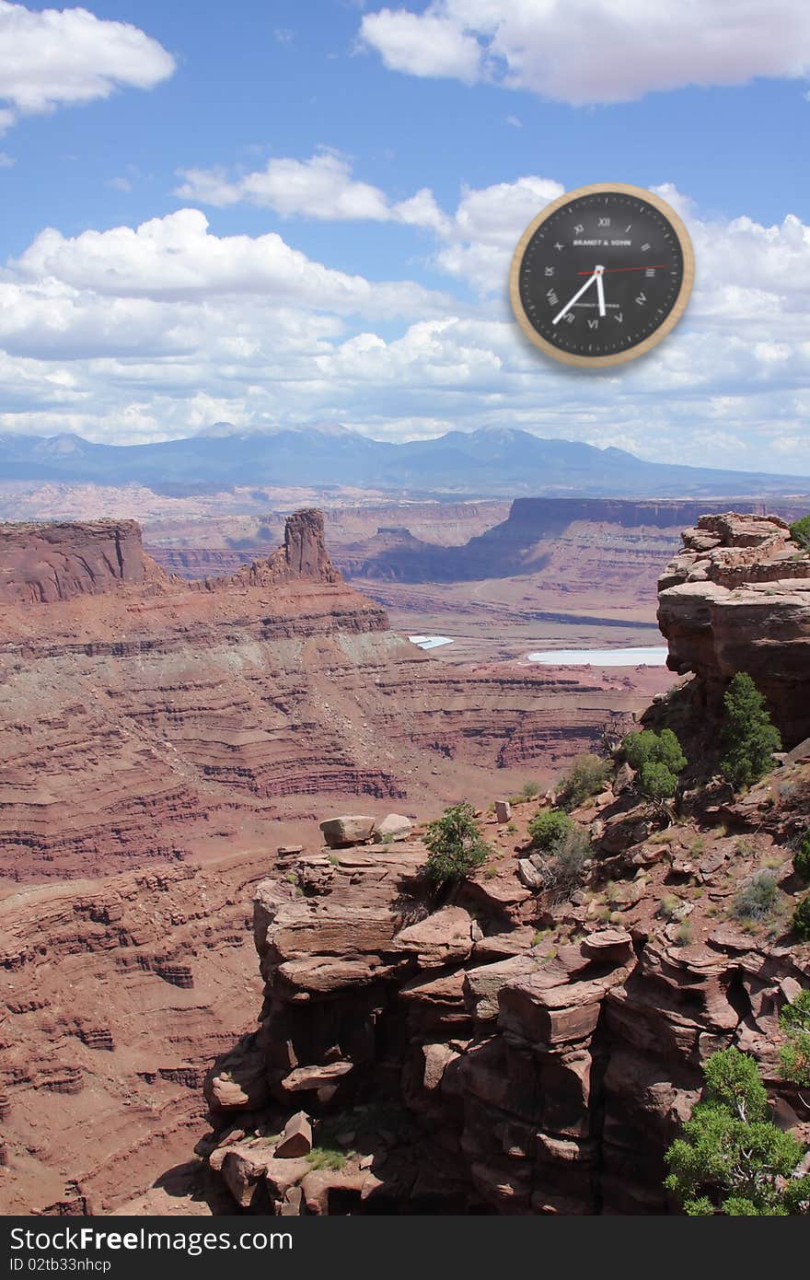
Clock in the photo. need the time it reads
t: 5:36:14
